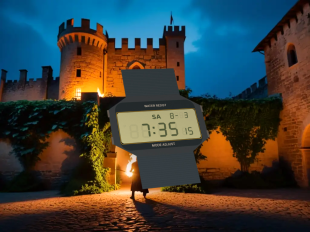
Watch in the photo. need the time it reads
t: 7:35:15
